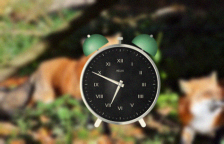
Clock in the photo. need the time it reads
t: 6:49
